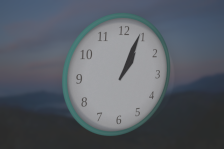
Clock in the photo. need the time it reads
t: 1:04
